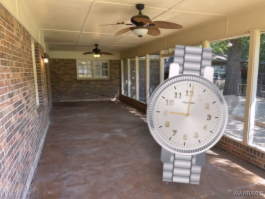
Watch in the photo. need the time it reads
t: 9:01
